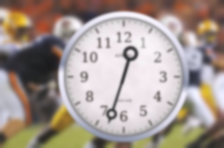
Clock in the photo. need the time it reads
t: 12:33
